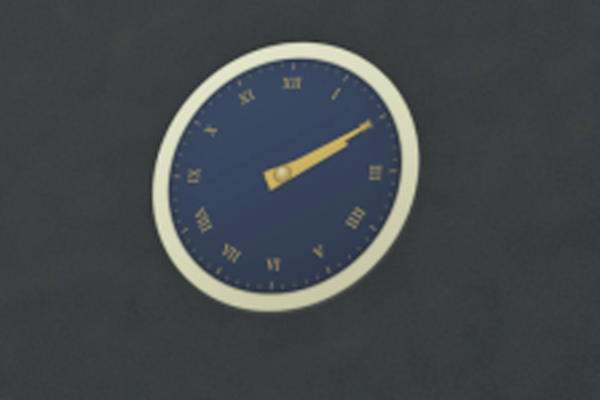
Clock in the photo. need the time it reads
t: 2:10
